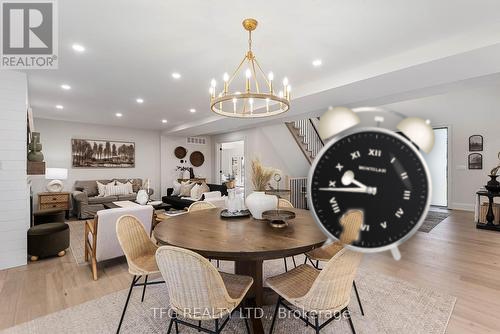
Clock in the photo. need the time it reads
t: 9:44
